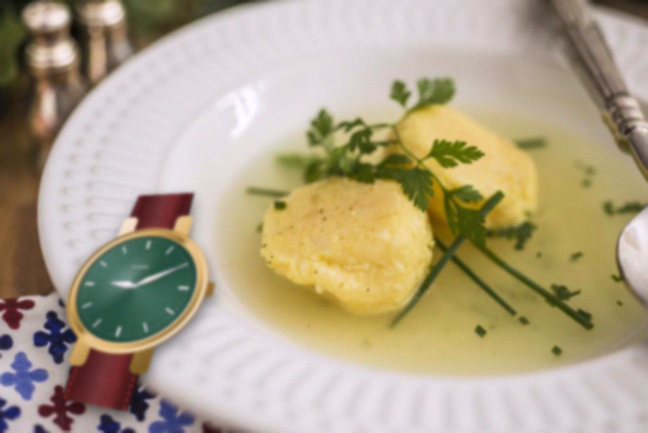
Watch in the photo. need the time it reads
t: 9:10
